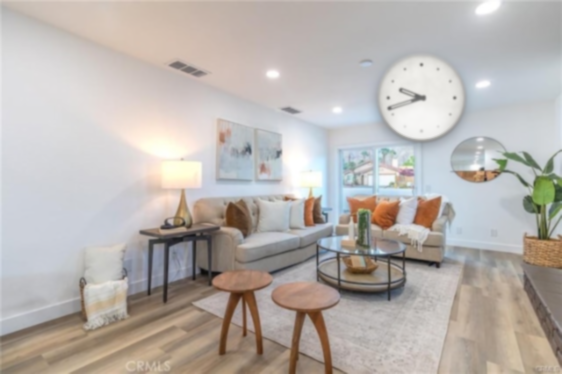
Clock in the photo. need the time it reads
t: 9:42
